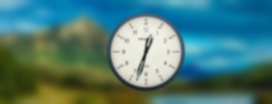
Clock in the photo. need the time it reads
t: 12:33
